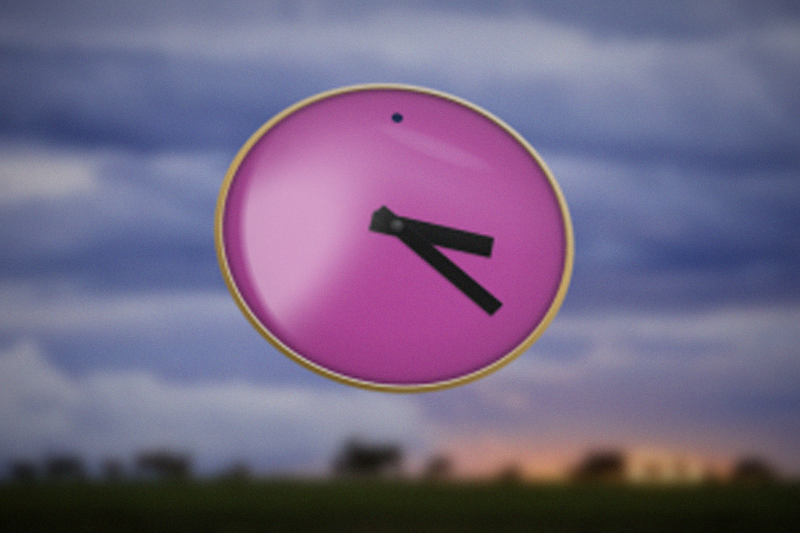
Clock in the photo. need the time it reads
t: 3:22
